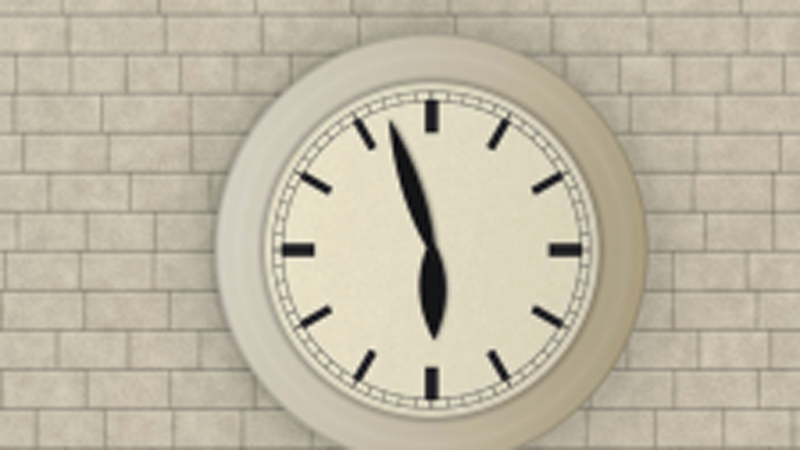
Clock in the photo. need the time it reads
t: 5:57
